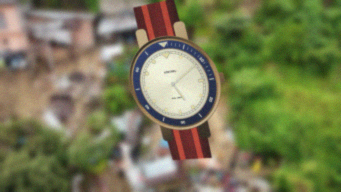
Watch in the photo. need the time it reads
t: 5:10
